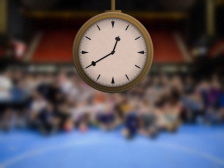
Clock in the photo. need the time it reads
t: 12:40
